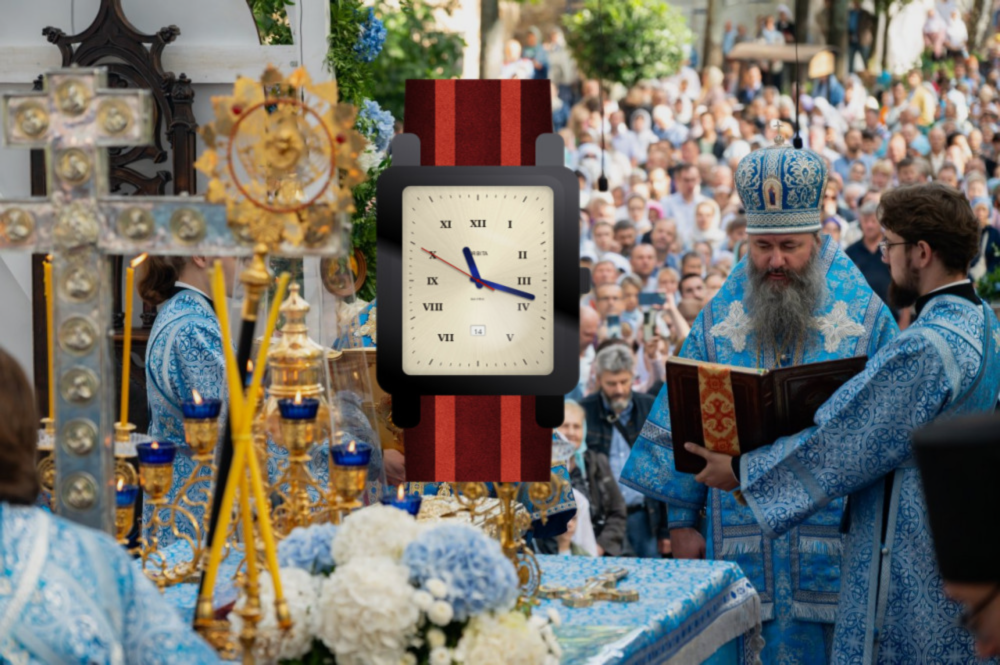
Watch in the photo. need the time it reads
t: 11:17:50
